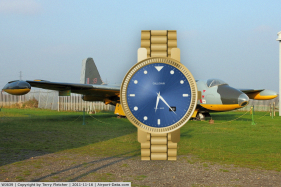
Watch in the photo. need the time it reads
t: 6:23
